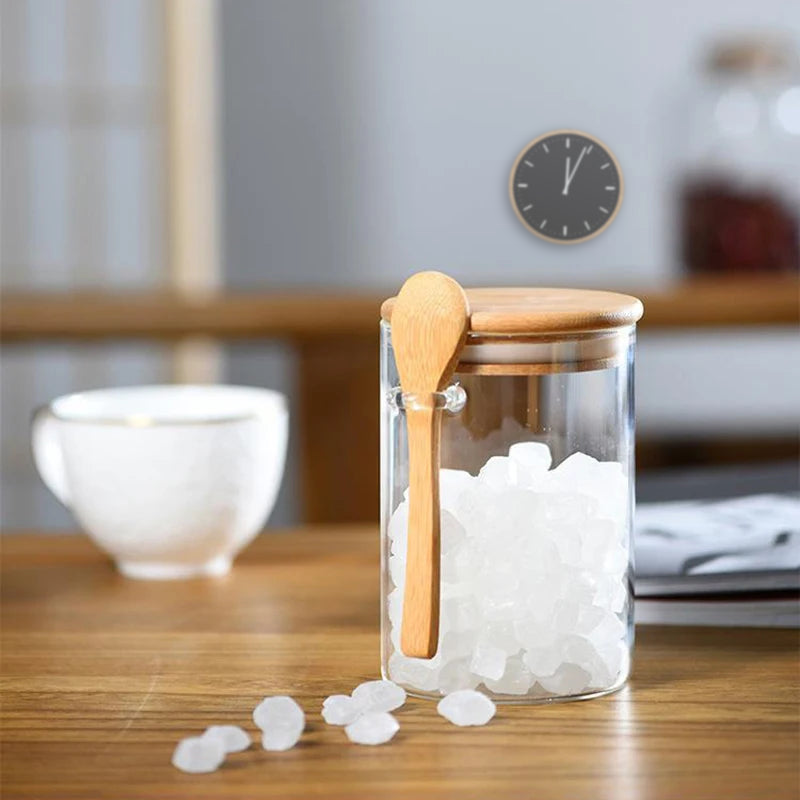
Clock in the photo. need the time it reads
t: 12:04
